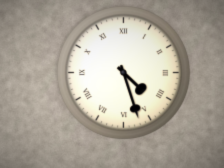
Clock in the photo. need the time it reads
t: 4:27
